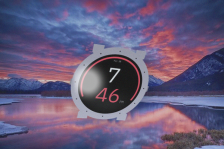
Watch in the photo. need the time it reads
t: 7:46
